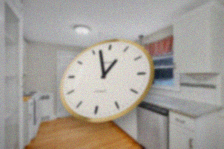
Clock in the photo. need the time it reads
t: 12:57
